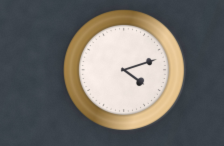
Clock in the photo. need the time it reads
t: 4:12
